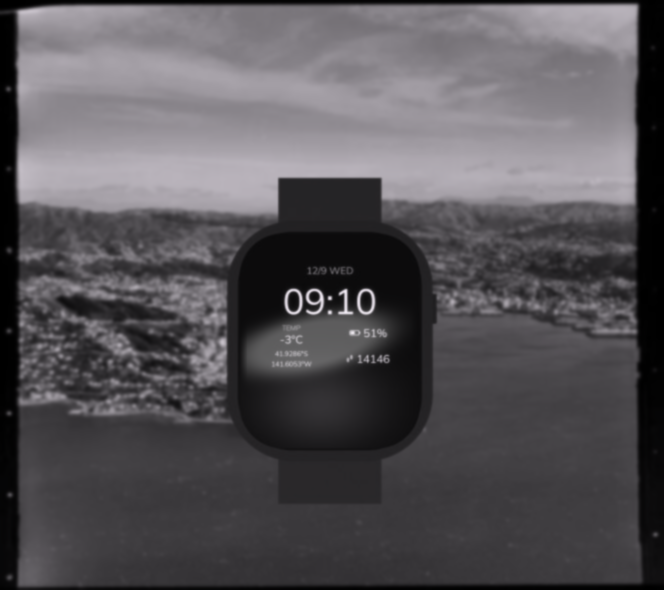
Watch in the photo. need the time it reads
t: 9:10
